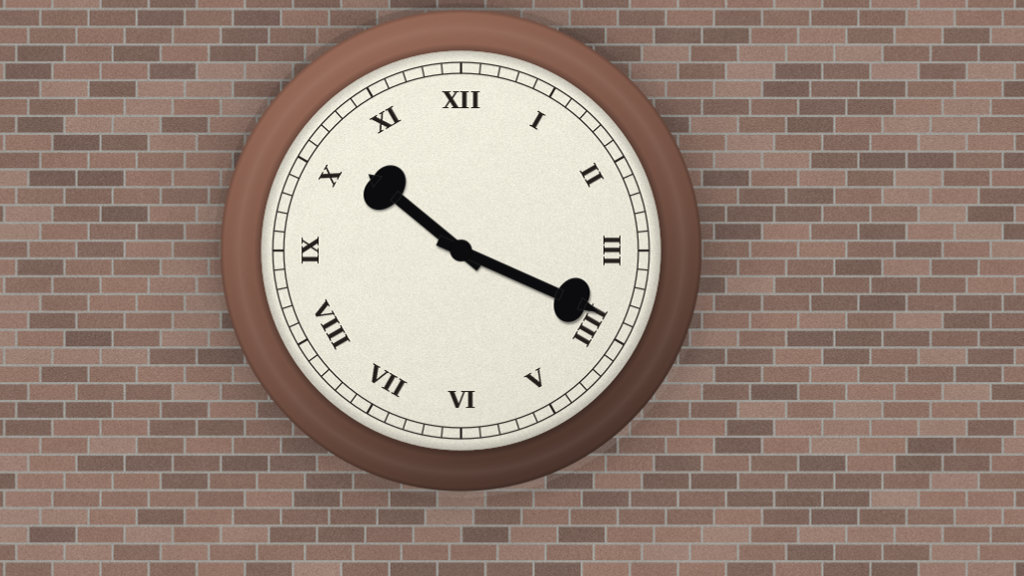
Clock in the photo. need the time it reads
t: 10:19
